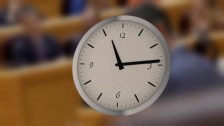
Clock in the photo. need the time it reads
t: 11:14
